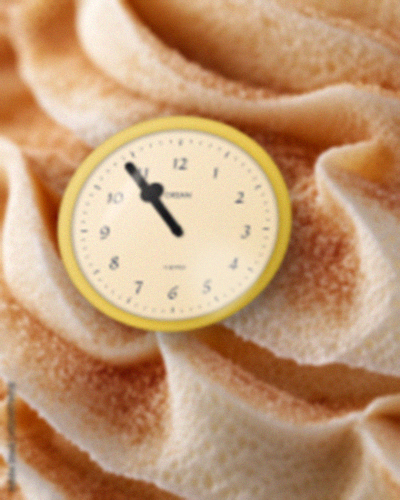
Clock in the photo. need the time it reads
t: 10:54
